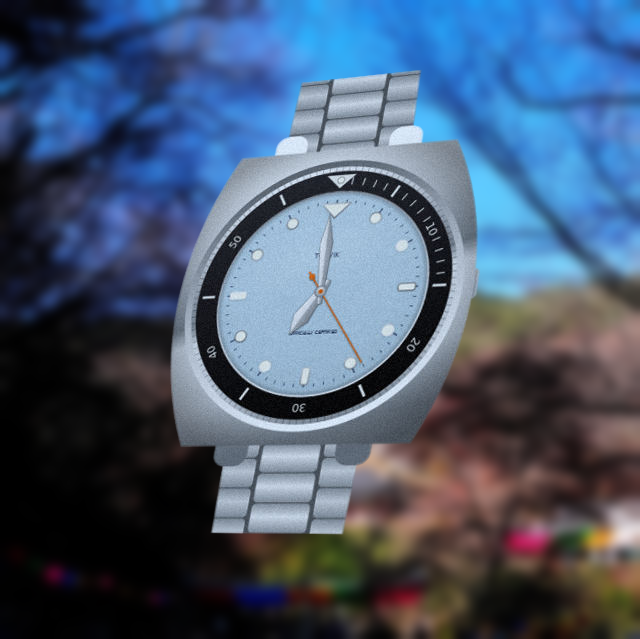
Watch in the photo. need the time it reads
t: 6:59:24
